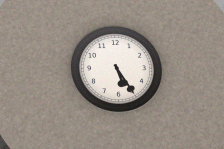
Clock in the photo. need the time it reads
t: 5:25
